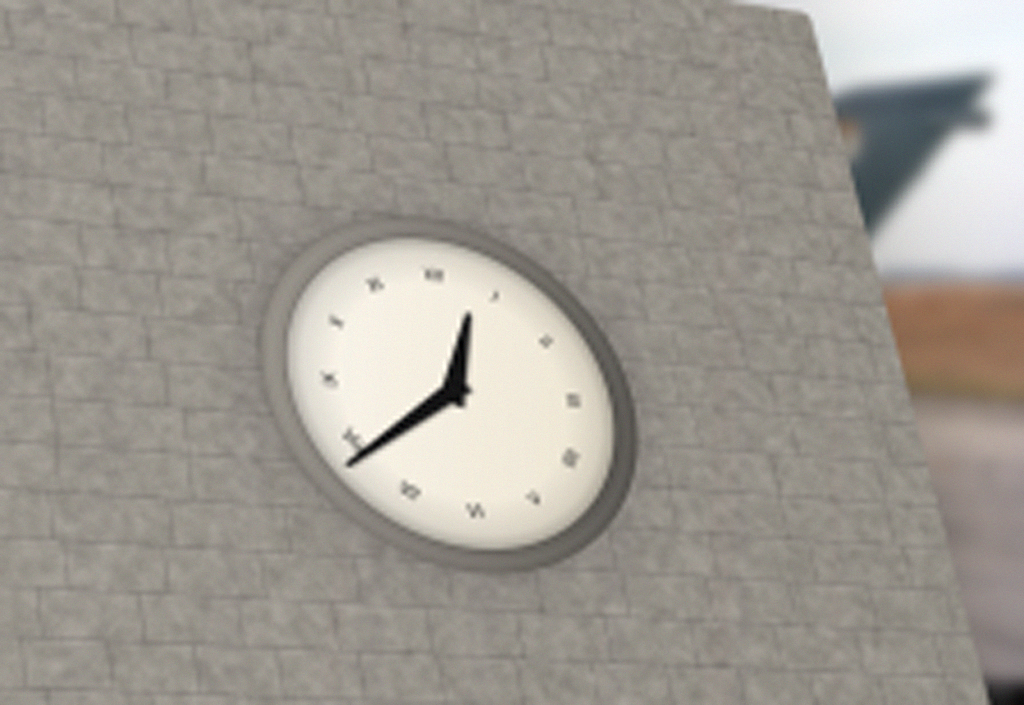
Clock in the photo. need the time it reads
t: 12:39
